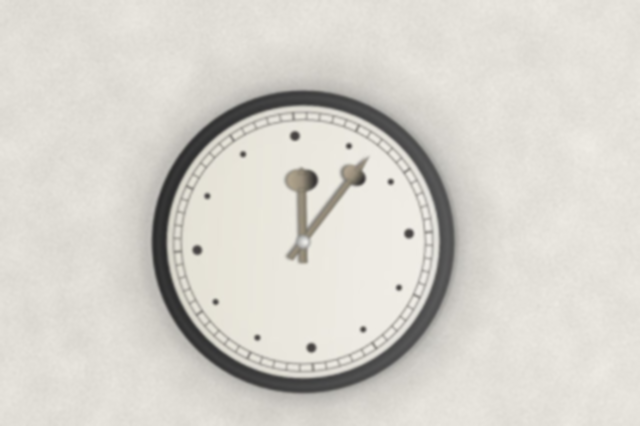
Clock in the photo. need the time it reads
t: 12:07
